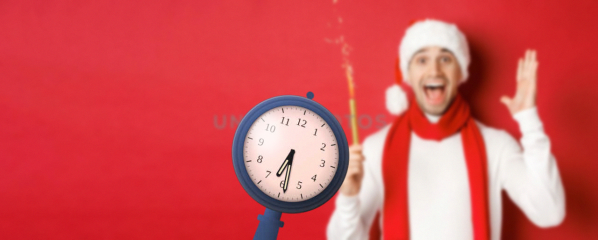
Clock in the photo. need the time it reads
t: 6:29
